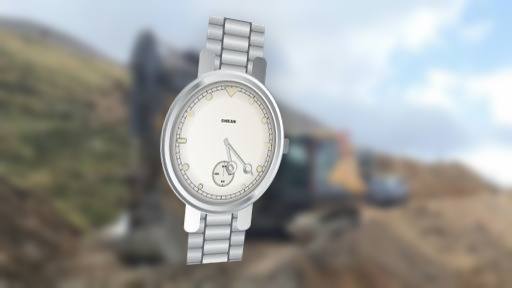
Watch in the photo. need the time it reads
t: 5:22
